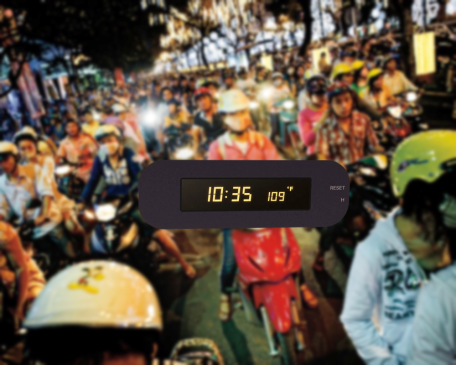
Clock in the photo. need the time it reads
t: 10:35
